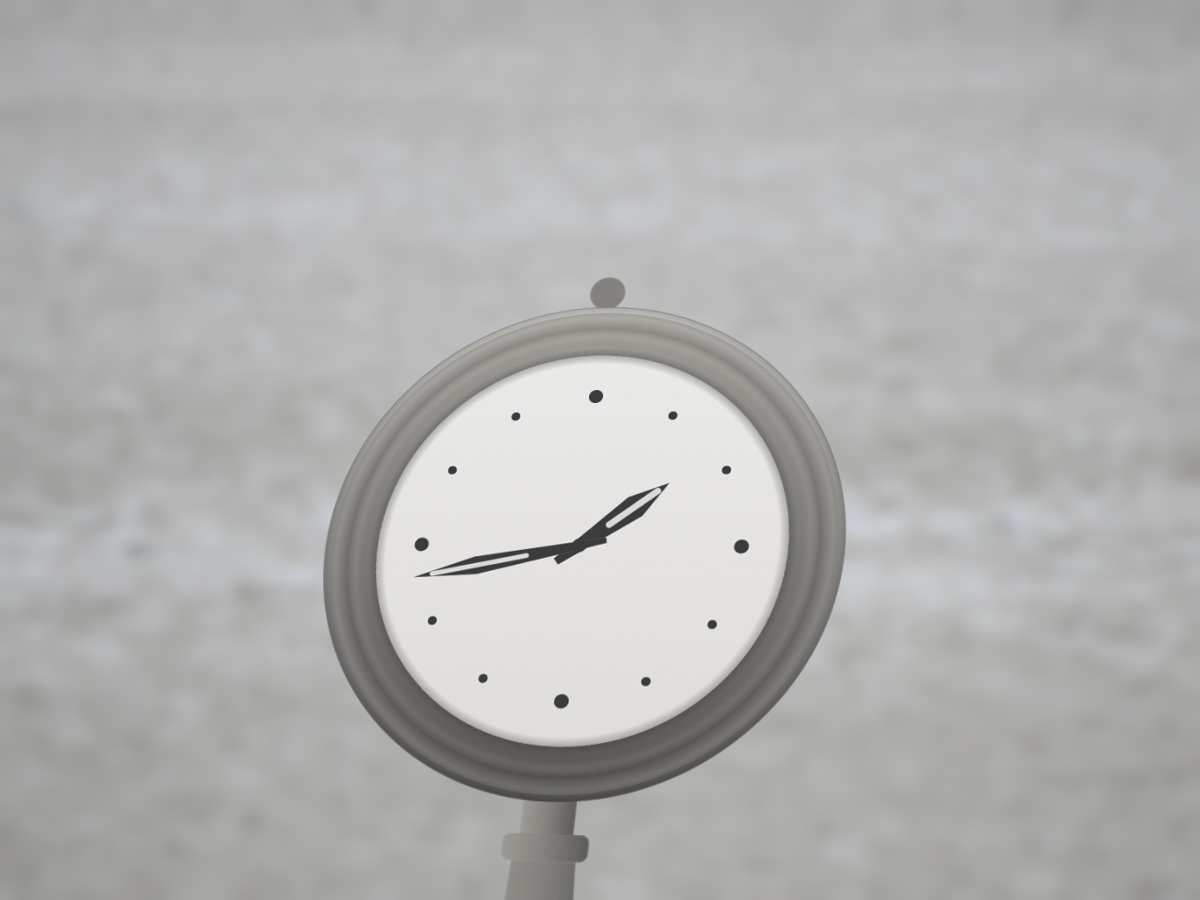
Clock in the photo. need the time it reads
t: 1:43
